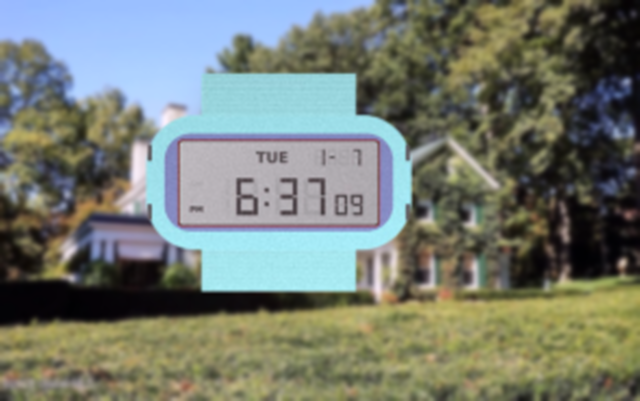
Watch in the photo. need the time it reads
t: 6:37:09
